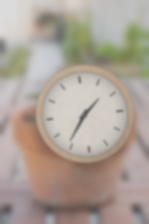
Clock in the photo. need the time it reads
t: 1:36
